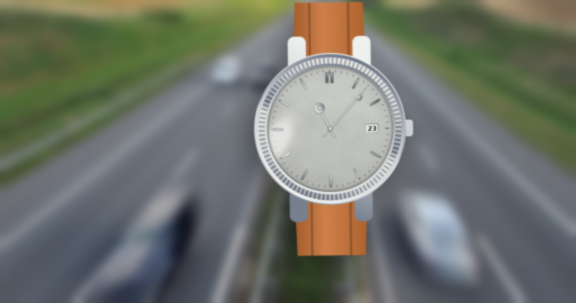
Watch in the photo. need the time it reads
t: 11:07
